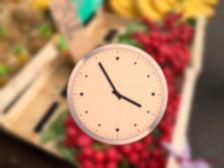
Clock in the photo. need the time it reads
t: 3:55
